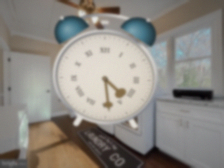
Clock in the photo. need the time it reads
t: 4:29
